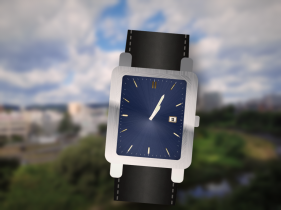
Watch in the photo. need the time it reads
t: 1:04
